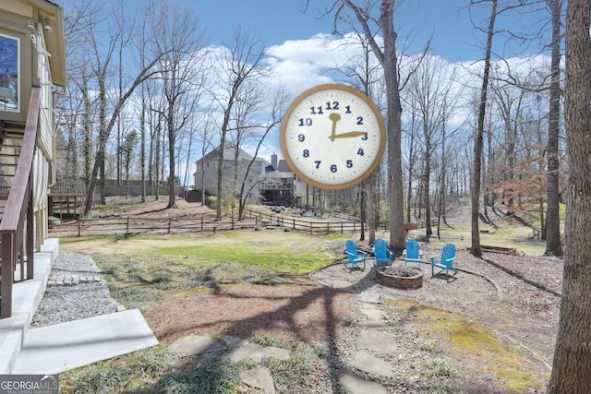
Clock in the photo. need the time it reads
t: 12:14
